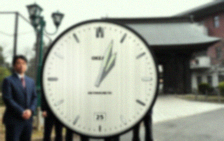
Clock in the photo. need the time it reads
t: 1:03
